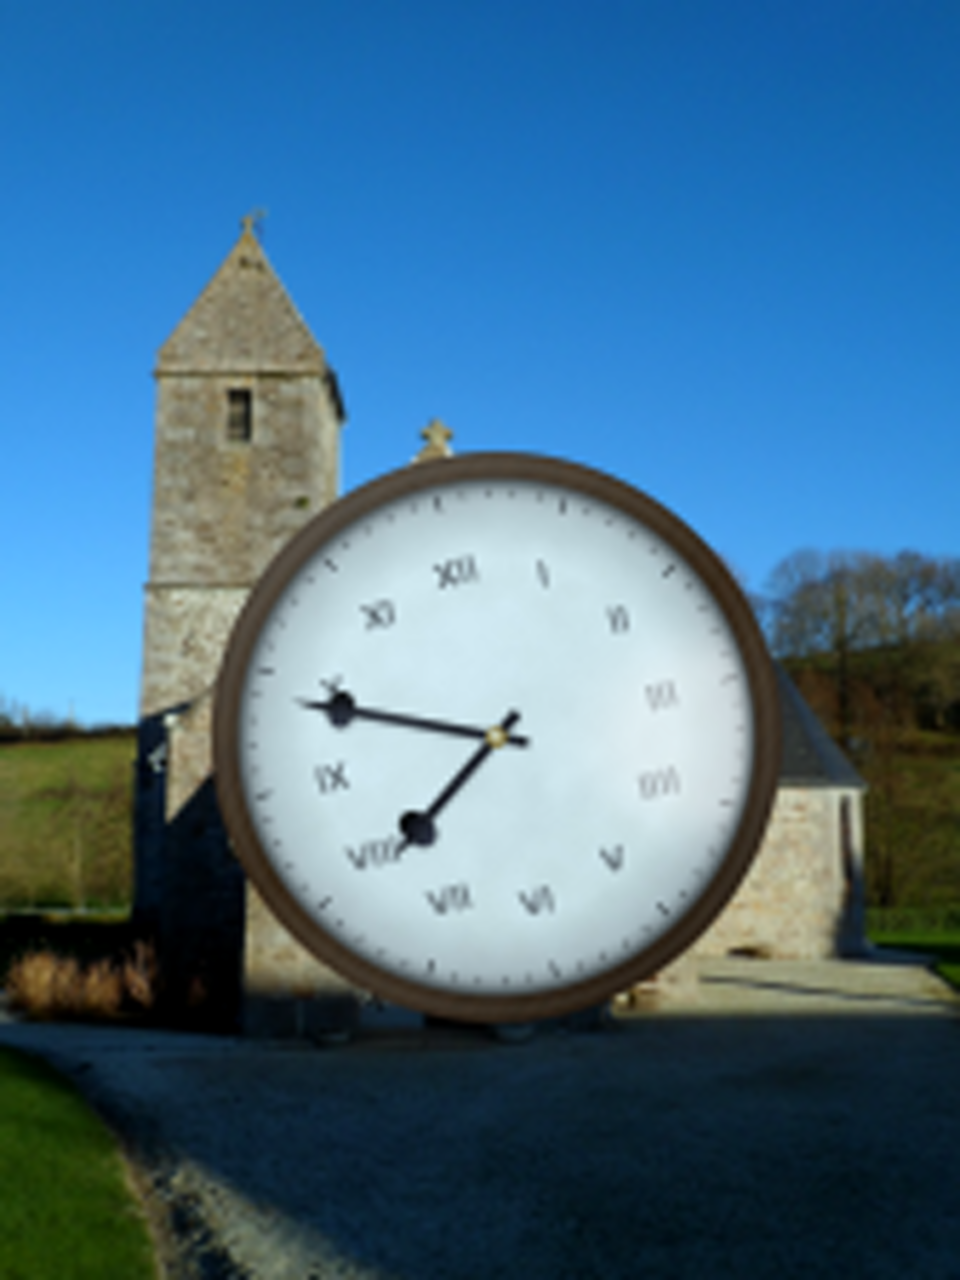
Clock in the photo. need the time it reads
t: 7:49
